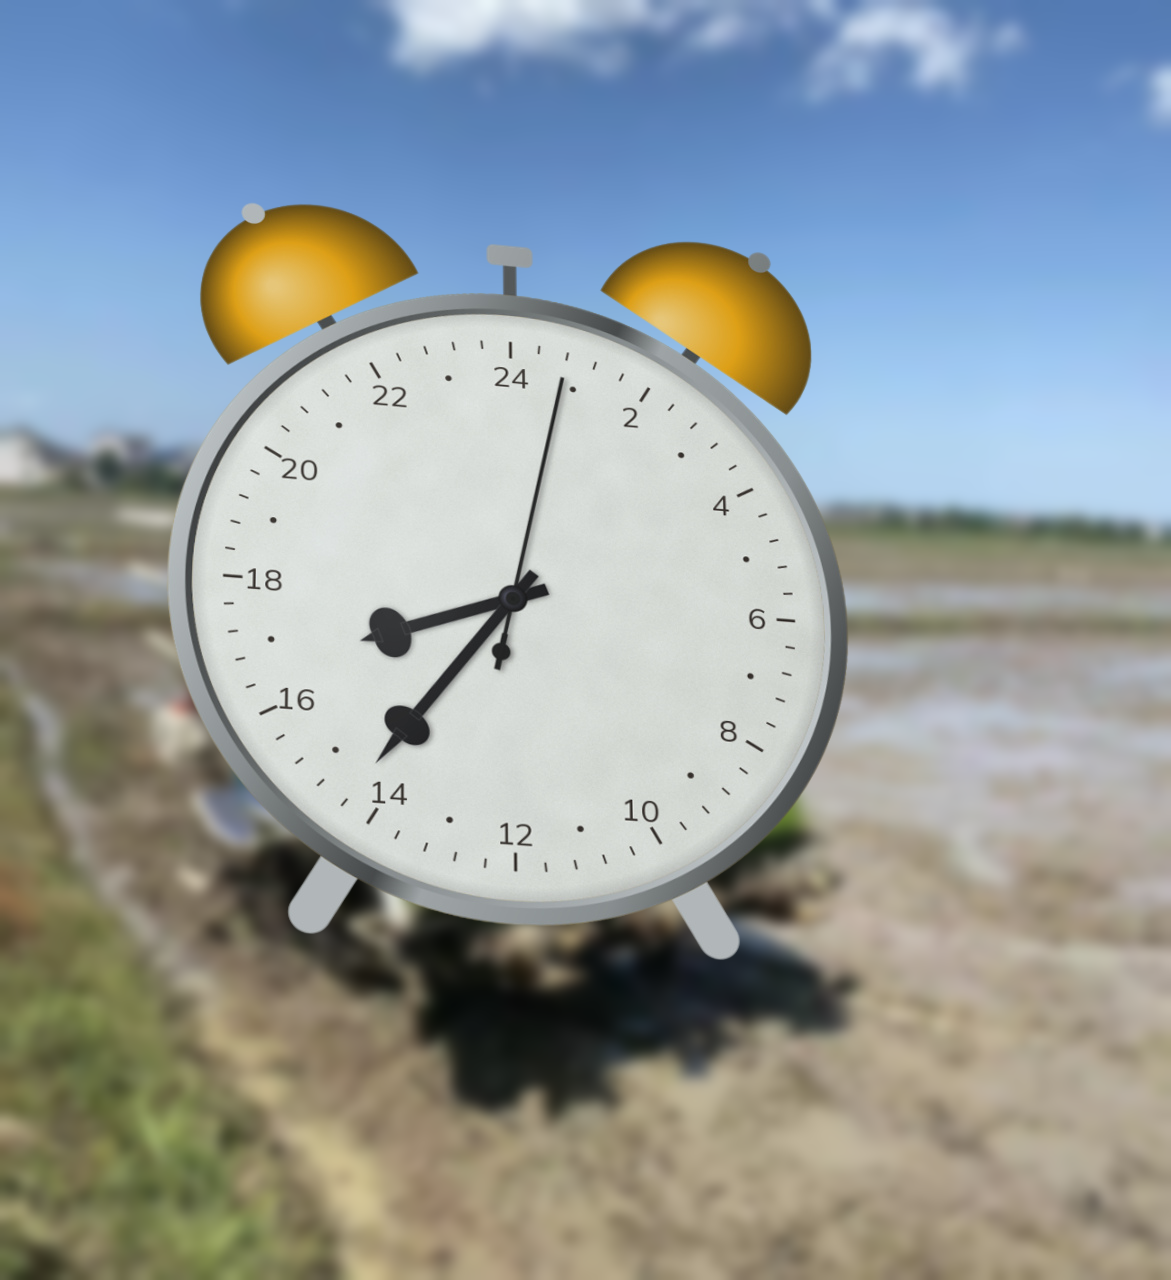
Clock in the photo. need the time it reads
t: 16:36:02
